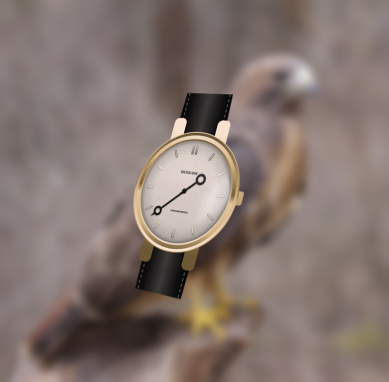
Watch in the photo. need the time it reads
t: 1:38
